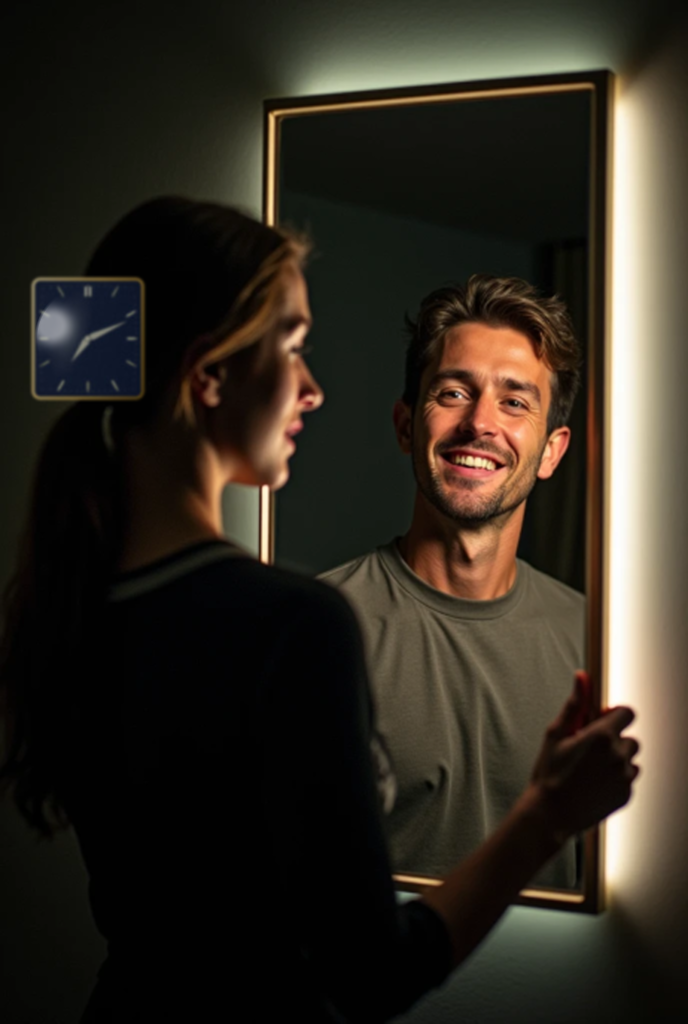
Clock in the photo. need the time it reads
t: 7:11
